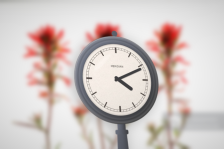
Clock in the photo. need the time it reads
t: 4:11
